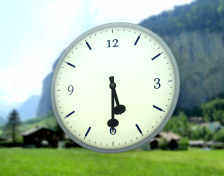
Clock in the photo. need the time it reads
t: 5:30
